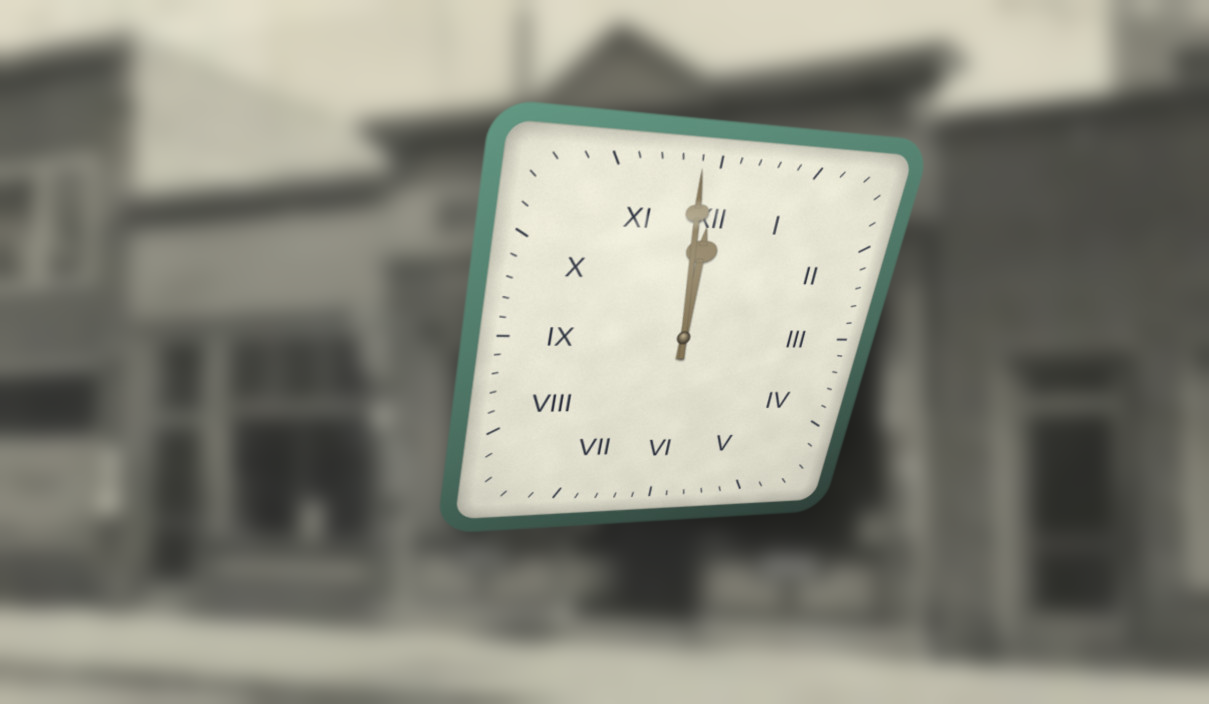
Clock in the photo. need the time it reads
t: 11:59
